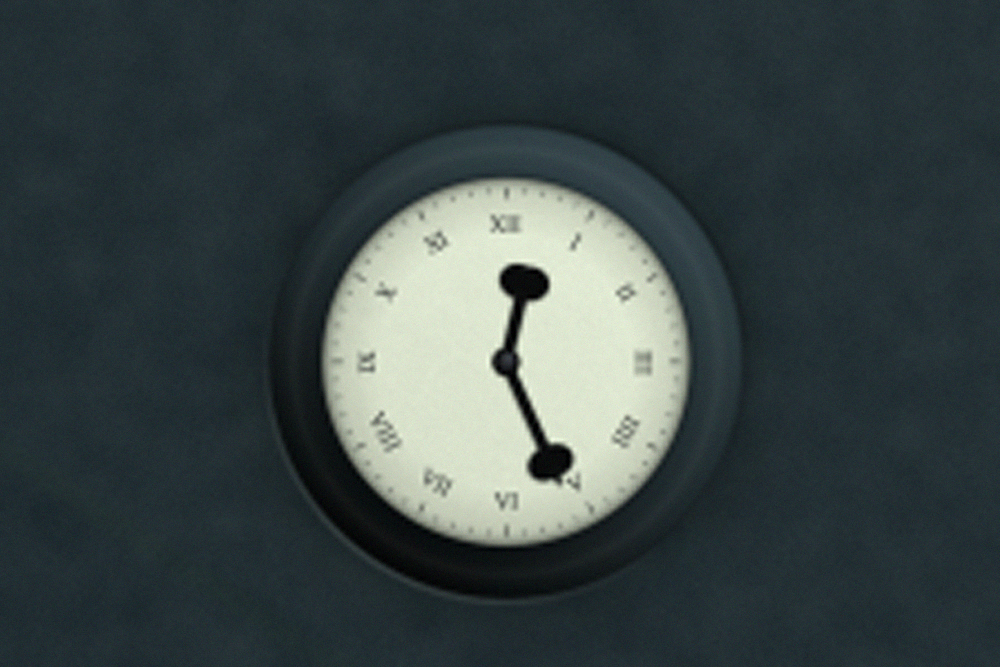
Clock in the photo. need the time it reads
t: 12:26
